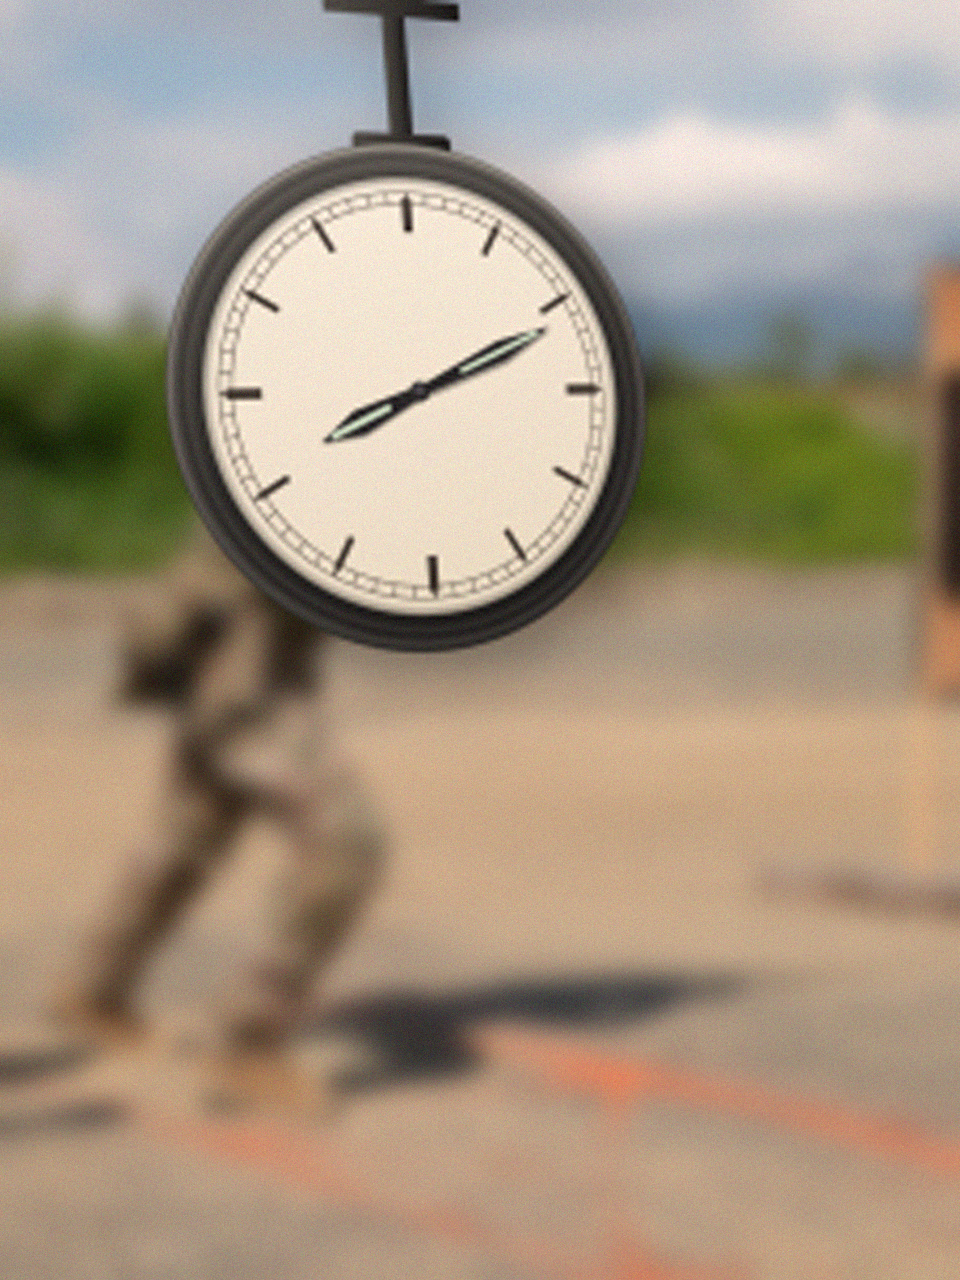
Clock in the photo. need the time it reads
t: 8:11
